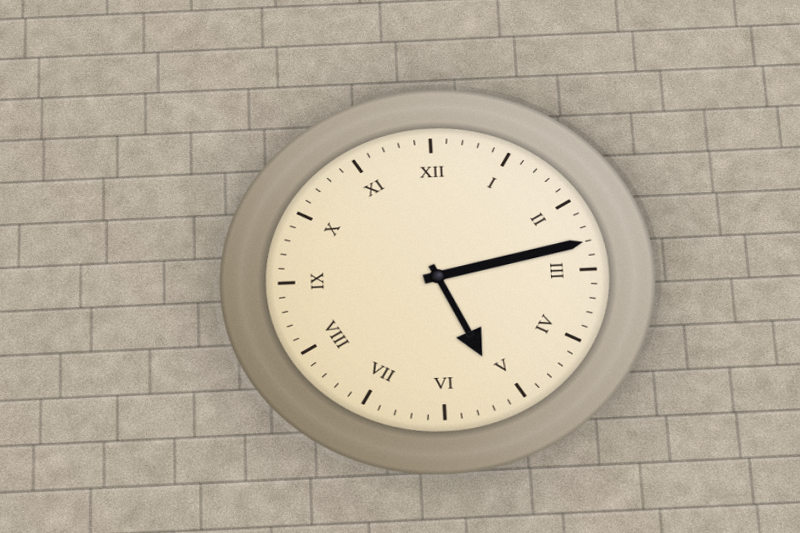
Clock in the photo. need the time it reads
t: 5:13
